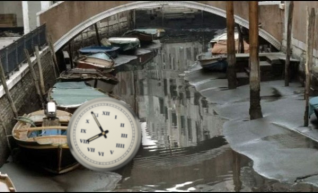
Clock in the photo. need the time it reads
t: 7:54
